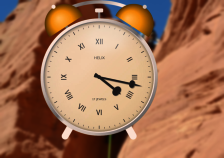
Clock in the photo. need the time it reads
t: 4:17
